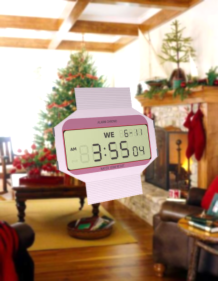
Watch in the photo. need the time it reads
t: 3:55:04
